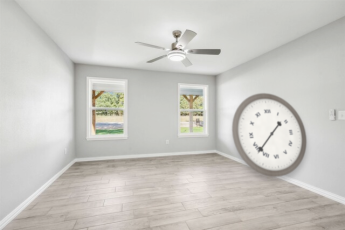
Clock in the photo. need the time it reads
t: 1:38
